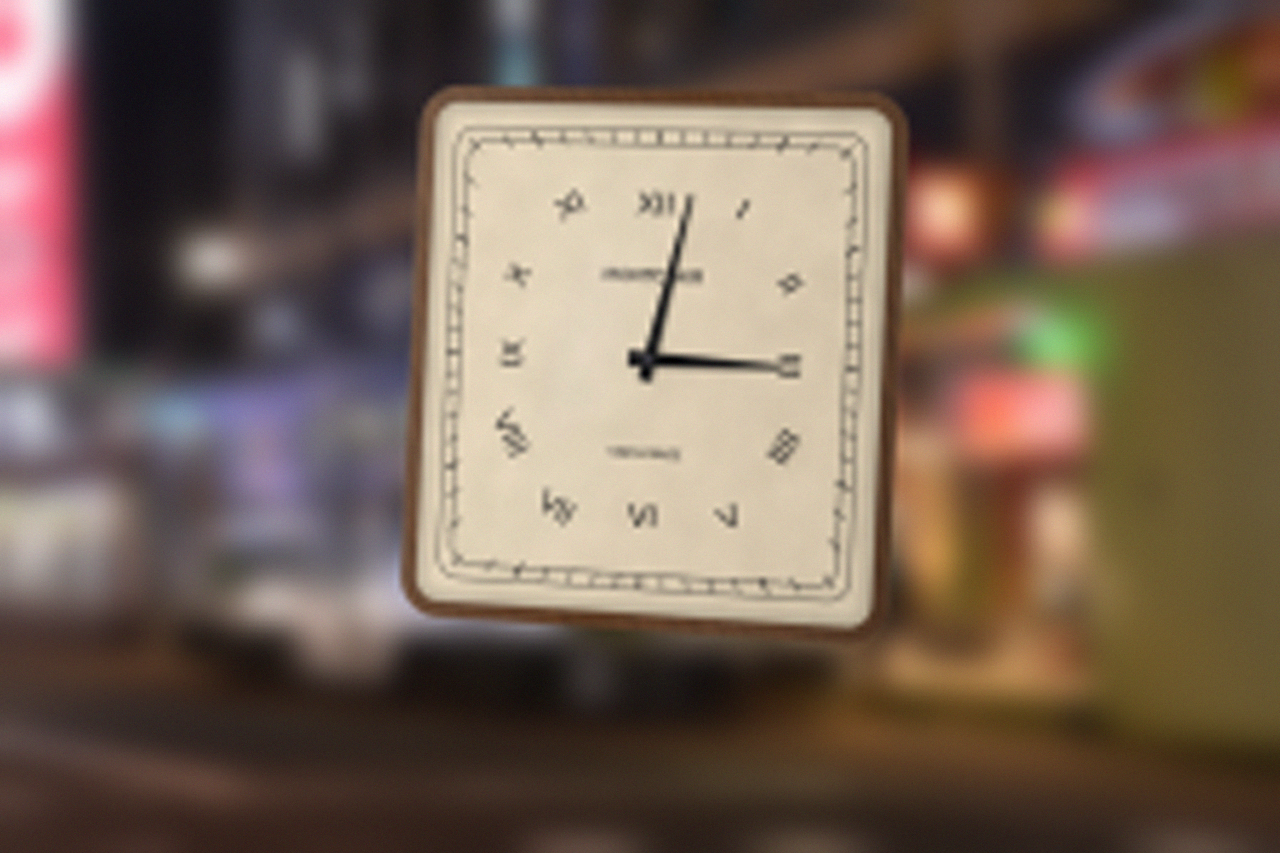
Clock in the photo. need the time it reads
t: 3:02
